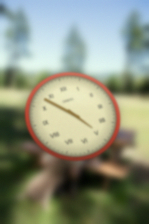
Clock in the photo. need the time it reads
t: 4:53
